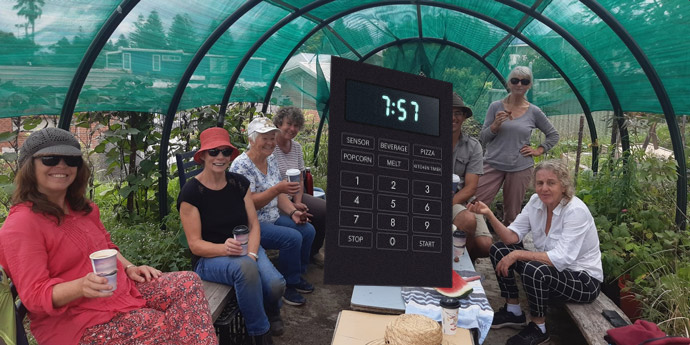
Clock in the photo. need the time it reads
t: 7:57
